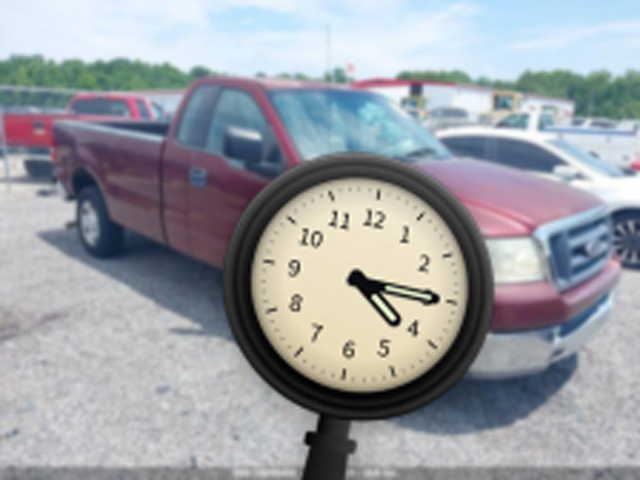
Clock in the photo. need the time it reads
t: 4:15
